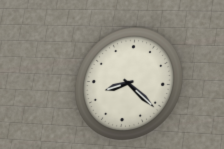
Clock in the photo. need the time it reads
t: 8:21
